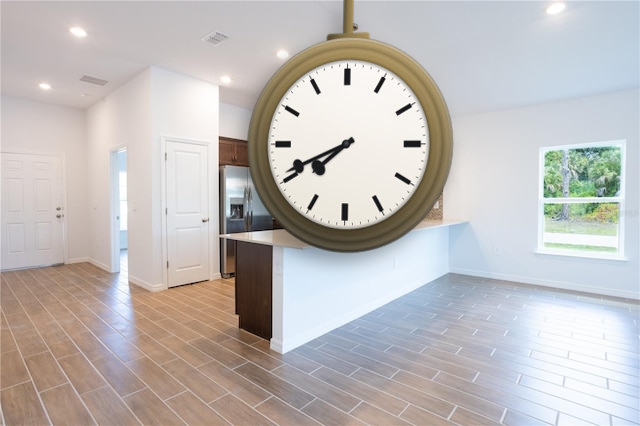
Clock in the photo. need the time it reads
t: 7:41
